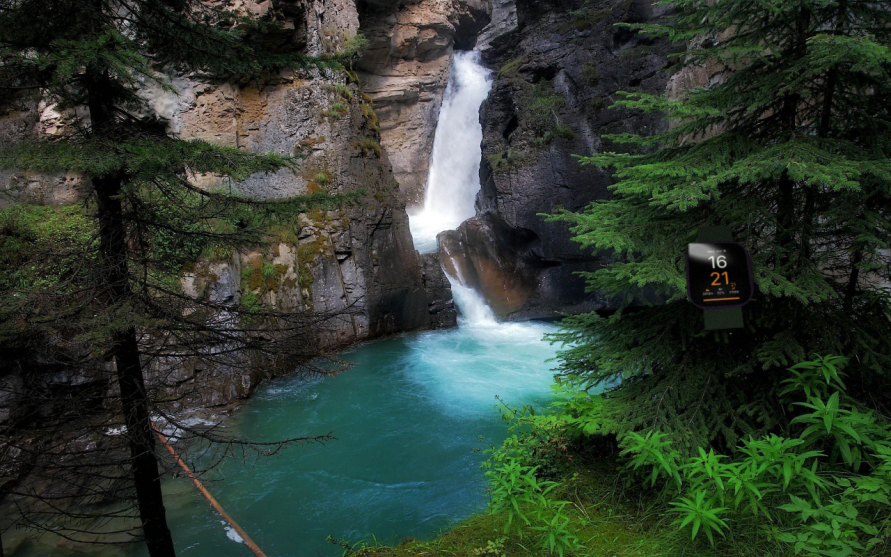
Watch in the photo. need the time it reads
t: 16:21
